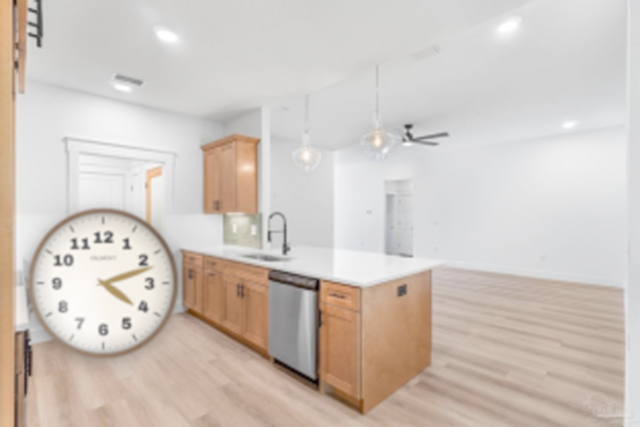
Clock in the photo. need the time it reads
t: 4:12
